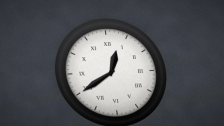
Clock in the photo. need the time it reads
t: 12:40
